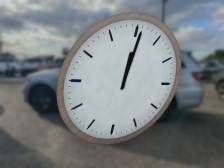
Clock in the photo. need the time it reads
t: 12:01
